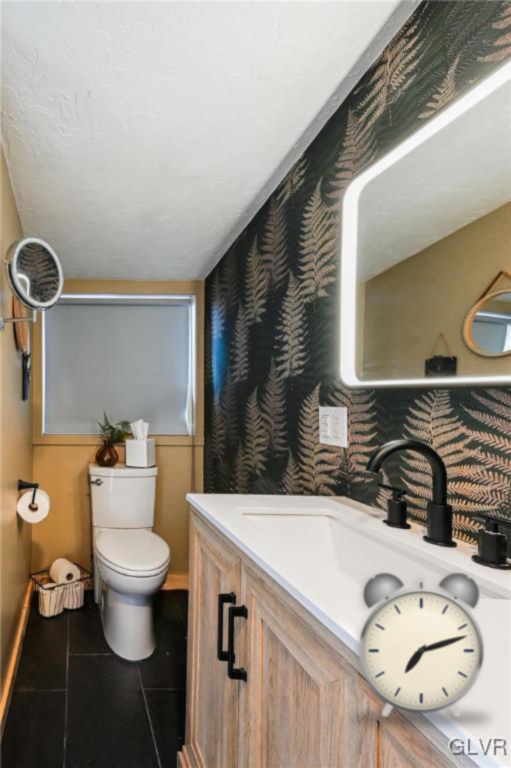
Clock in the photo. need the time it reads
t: 7:12
